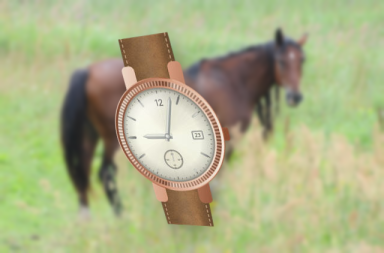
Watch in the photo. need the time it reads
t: 9:03
